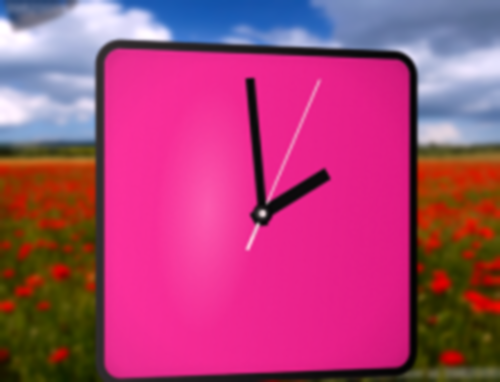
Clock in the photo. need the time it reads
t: 1:59:04
